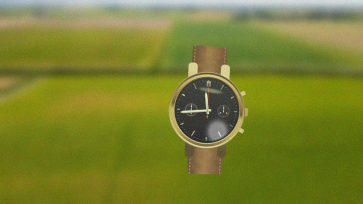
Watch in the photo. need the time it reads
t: 11:44
